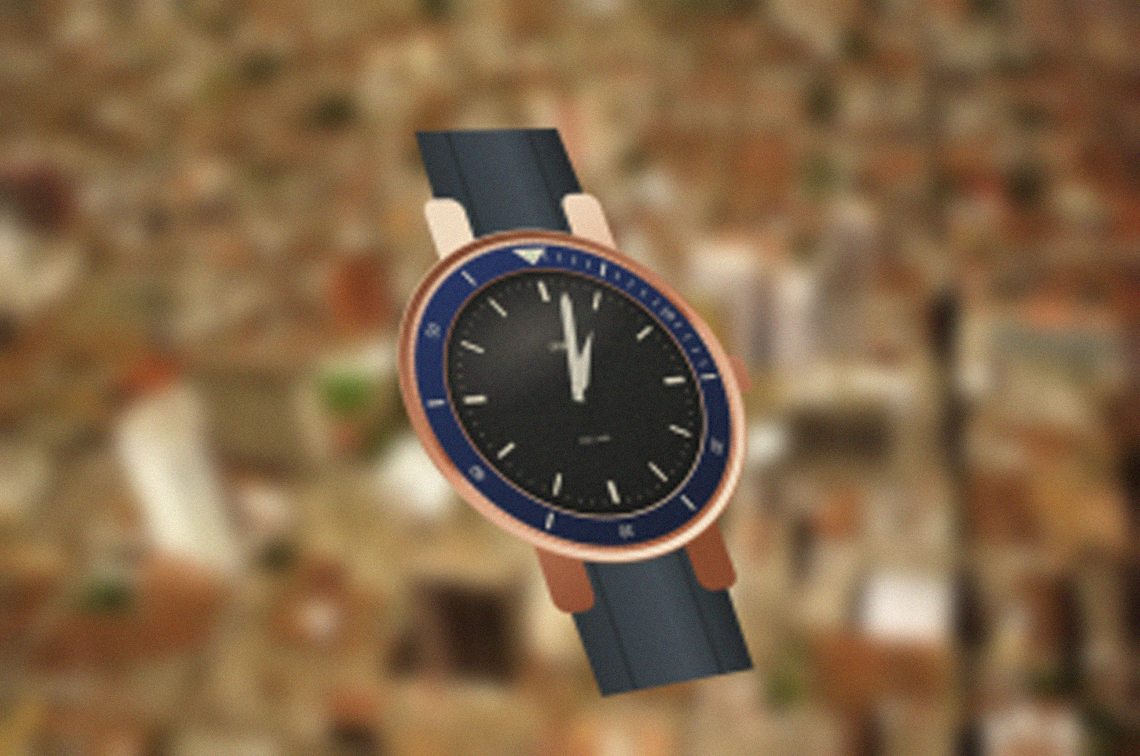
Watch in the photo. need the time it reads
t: 1:02
